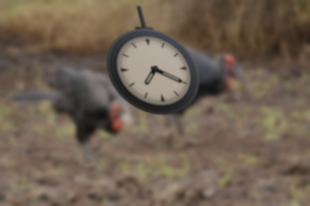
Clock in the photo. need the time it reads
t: 7:20
